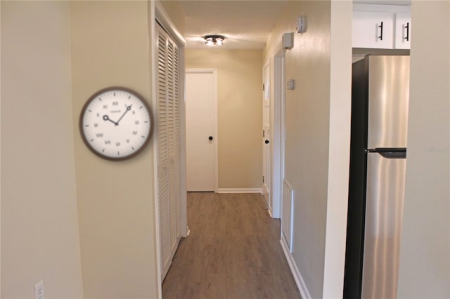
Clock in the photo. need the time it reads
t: 10:07
